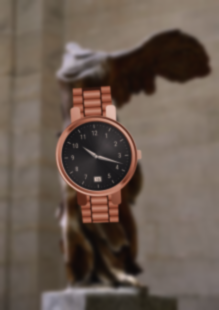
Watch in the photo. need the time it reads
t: 10:18
